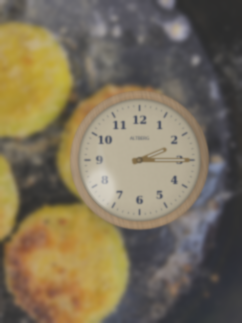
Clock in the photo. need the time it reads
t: 2:15
